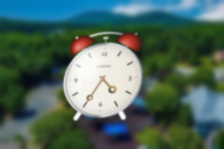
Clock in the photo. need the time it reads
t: 4:35
